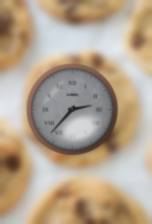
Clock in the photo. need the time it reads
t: 2:37
